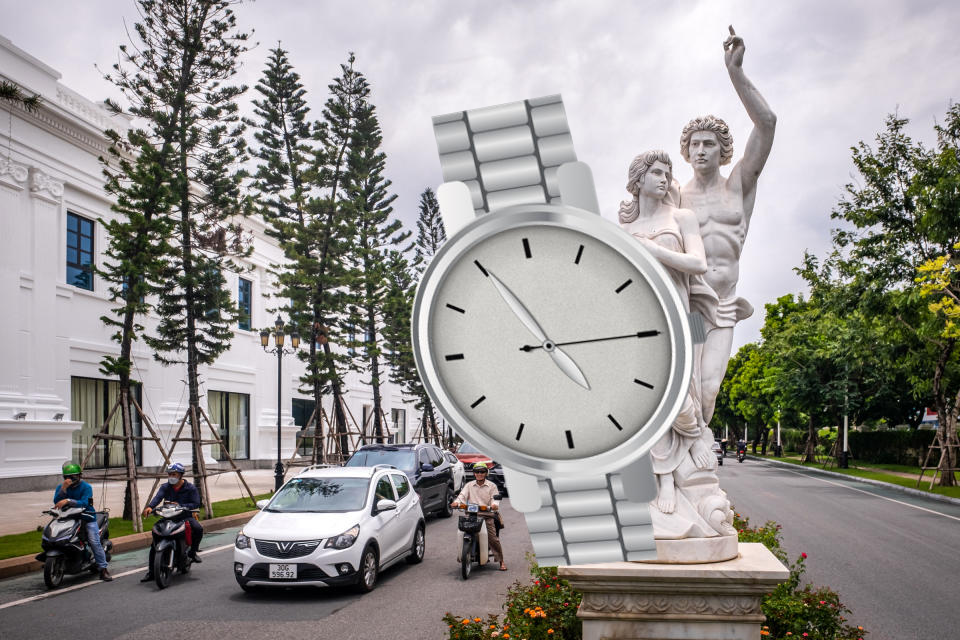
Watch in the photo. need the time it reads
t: 4:55:15
